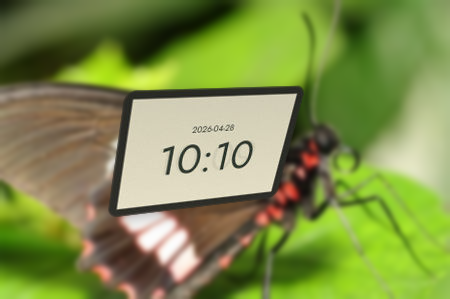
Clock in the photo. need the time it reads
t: 10:10
